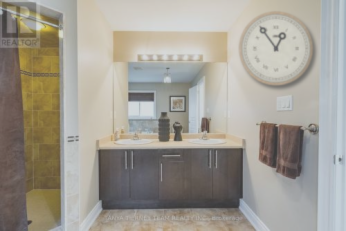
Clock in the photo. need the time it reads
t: 12:54
